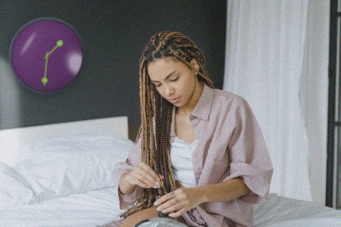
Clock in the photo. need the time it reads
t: 1:31
